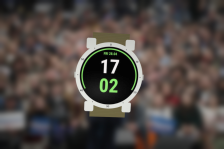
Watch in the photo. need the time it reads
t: 17:02
